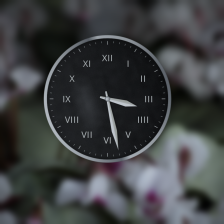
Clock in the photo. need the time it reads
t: 3:28
